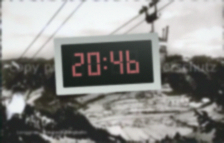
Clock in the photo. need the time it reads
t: 20:46
